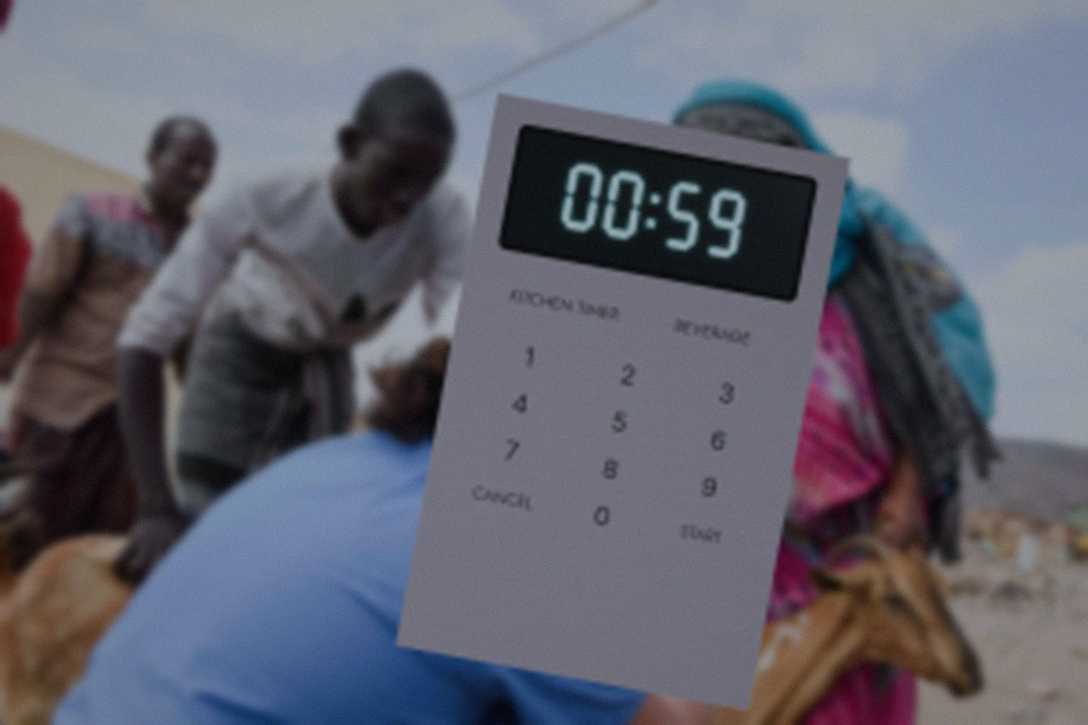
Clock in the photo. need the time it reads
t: 0:59
